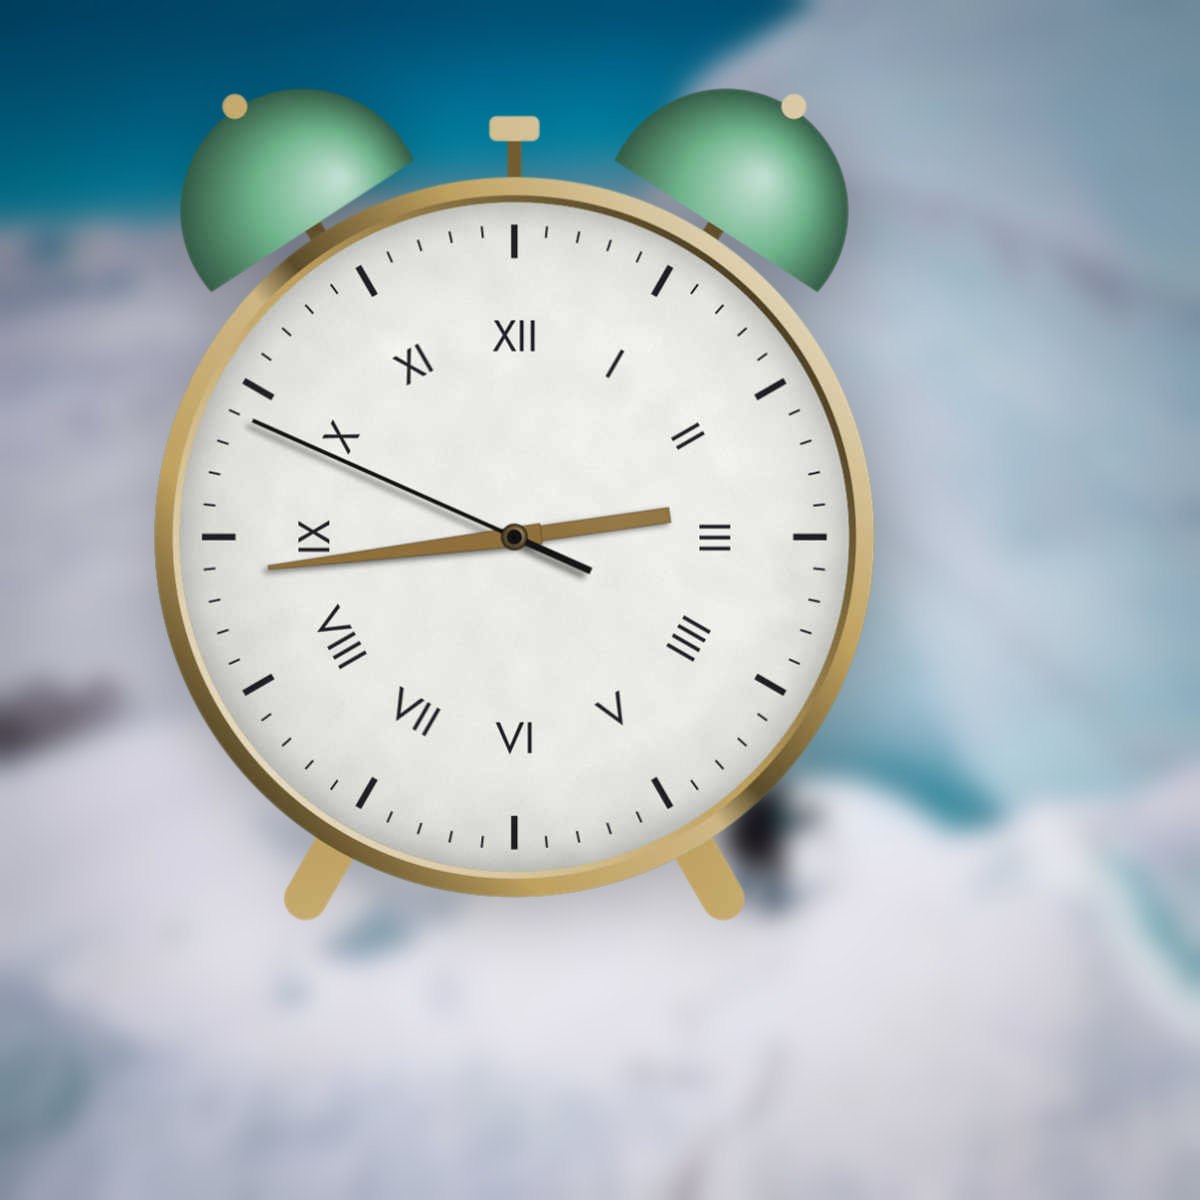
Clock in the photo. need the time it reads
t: 2:43:49
